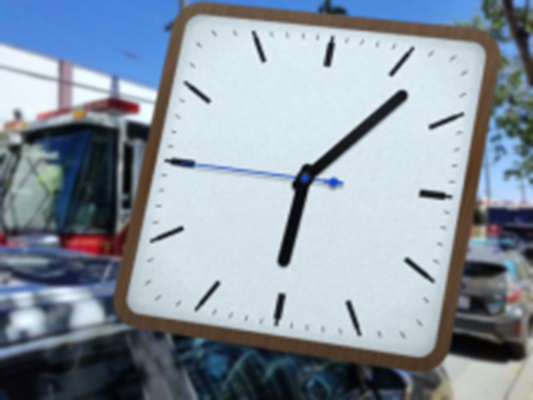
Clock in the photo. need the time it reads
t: 6:06:45
